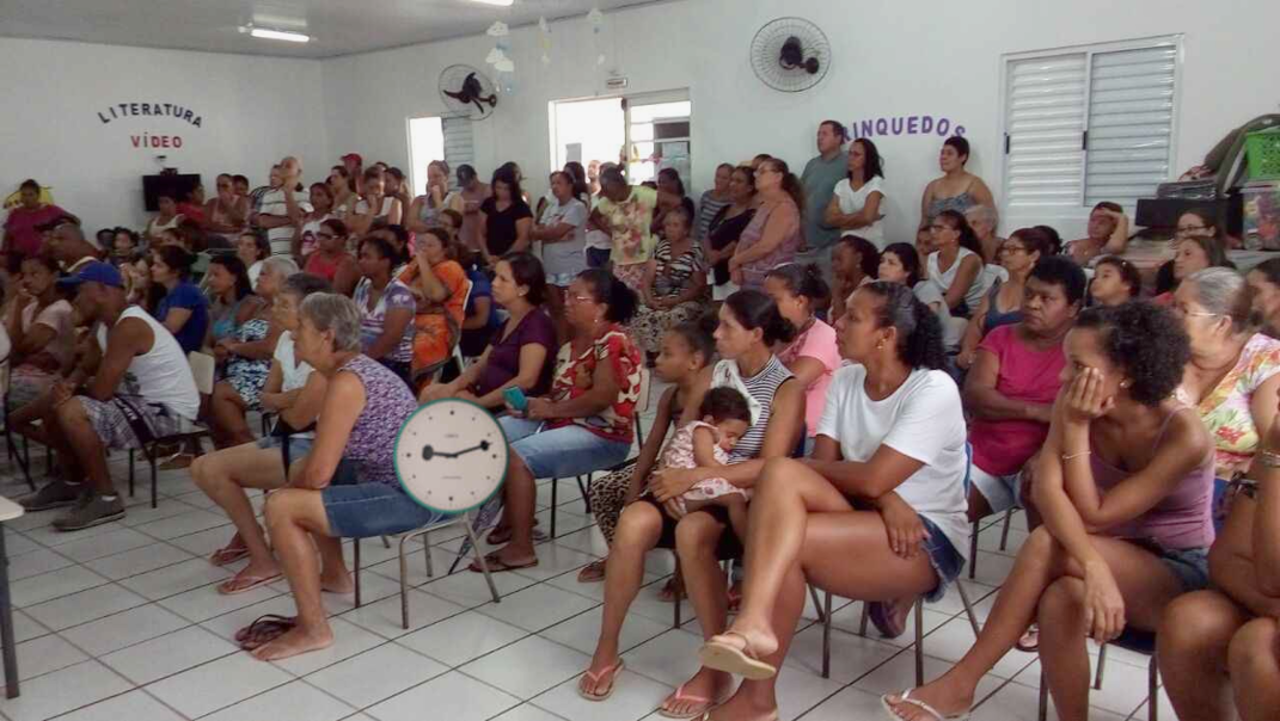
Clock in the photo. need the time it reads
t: 9:12
